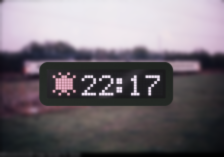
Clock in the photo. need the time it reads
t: 22:17
